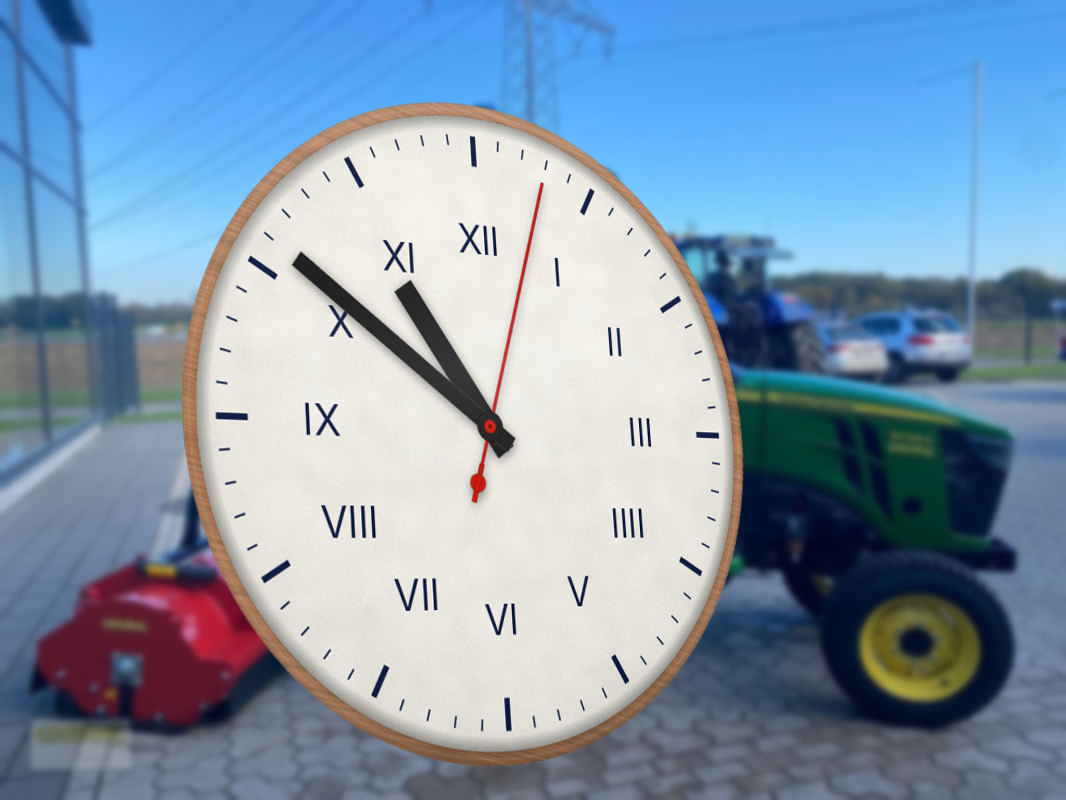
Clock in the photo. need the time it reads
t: 10:51:03
